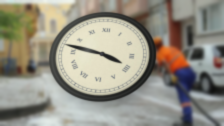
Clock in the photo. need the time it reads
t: 3:47
